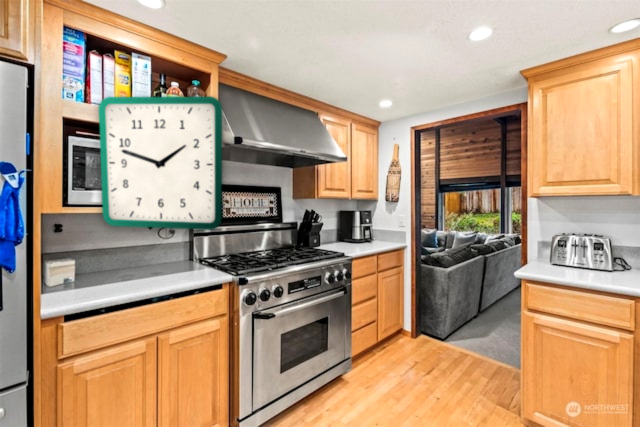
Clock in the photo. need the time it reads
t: 1:48
